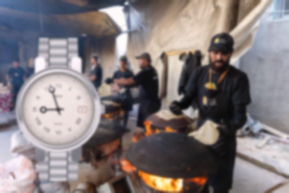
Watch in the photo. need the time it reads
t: 8:57
